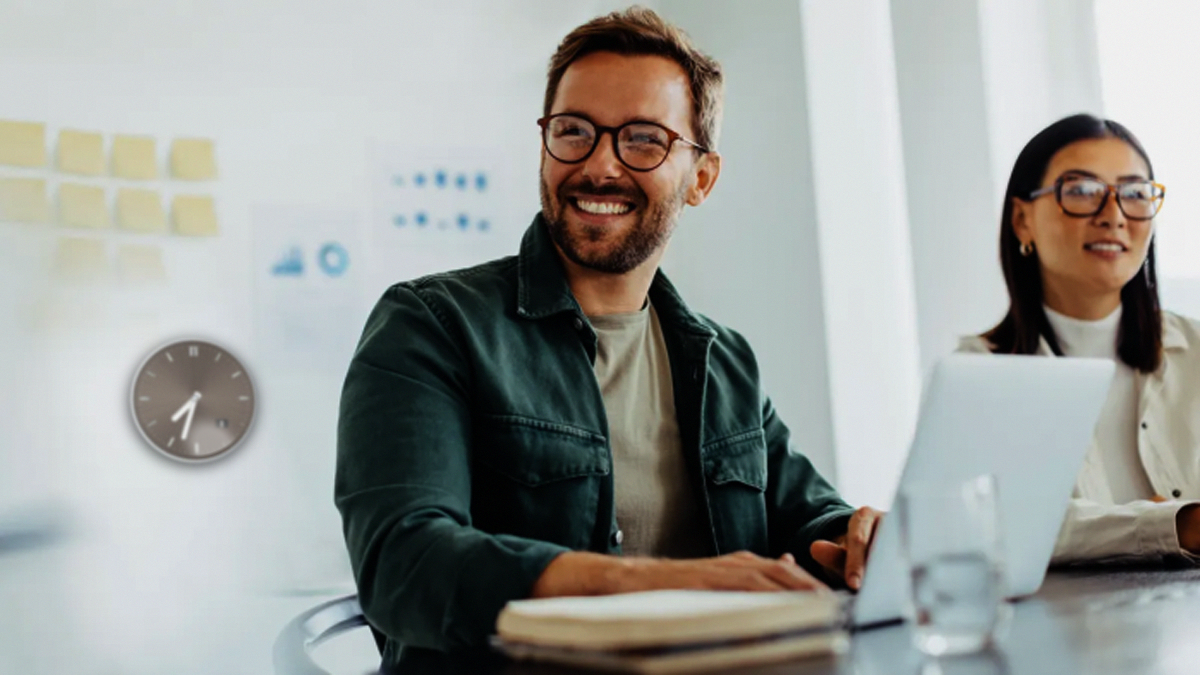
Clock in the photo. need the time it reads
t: 7:33
